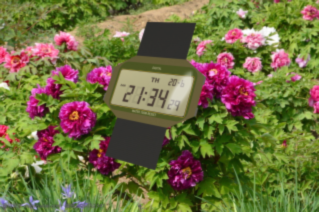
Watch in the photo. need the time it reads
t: 21:34
